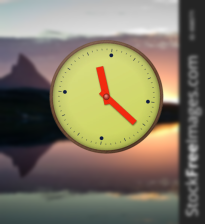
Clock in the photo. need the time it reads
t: 11:21
